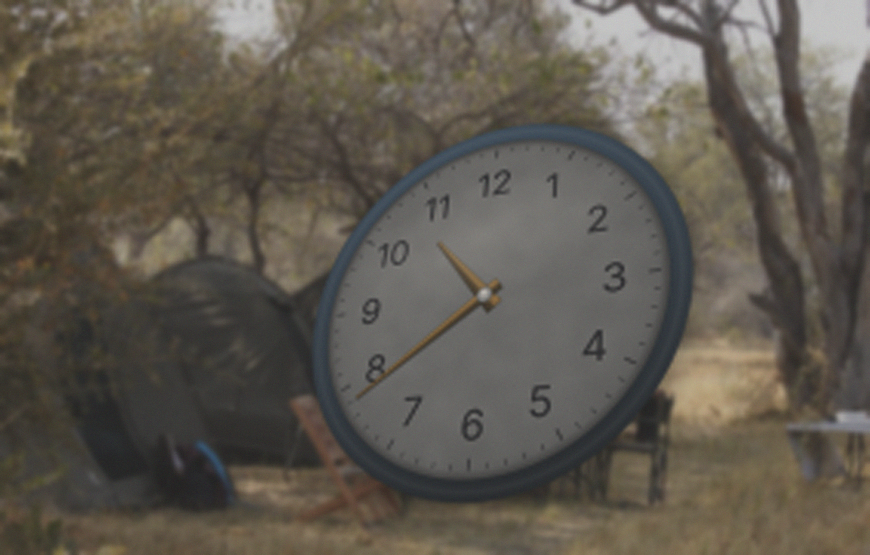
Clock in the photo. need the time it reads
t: 10:39
